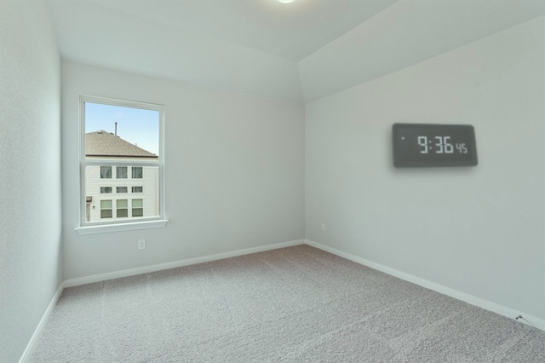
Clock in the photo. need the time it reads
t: 9:36:45
